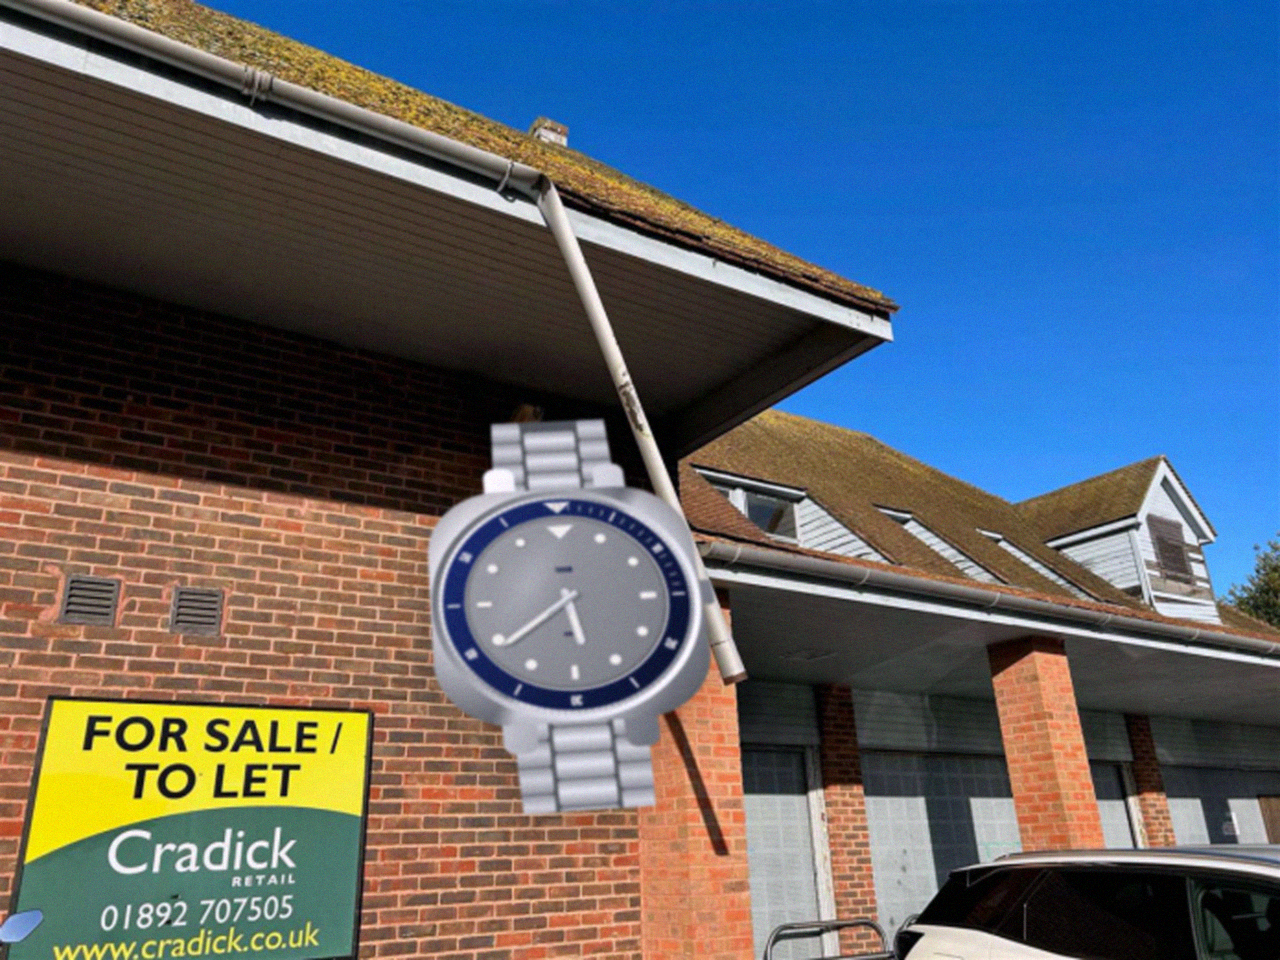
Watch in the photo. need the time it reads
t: 5:39
